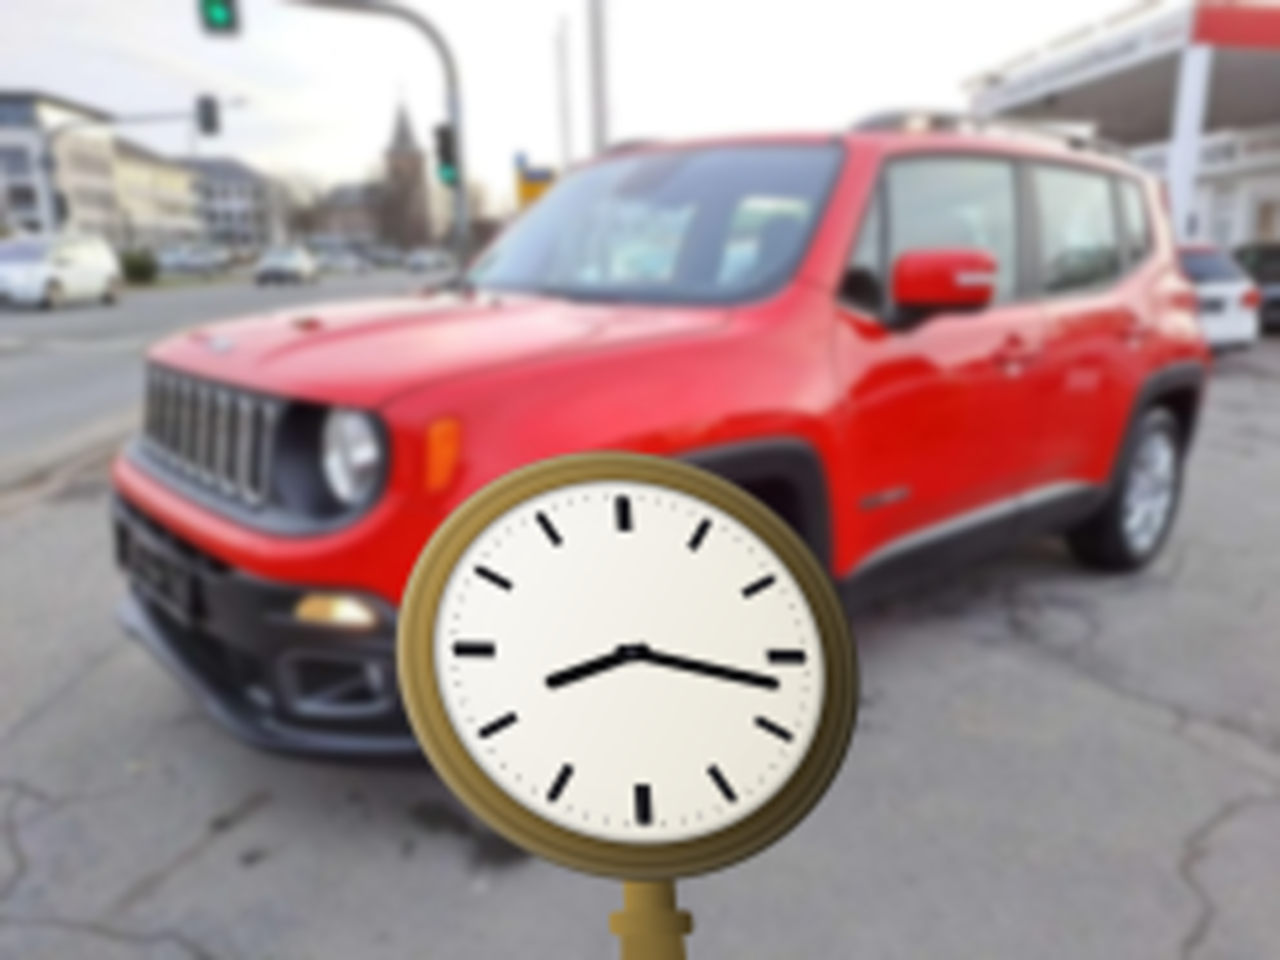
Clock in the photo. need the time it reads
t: 8:17
